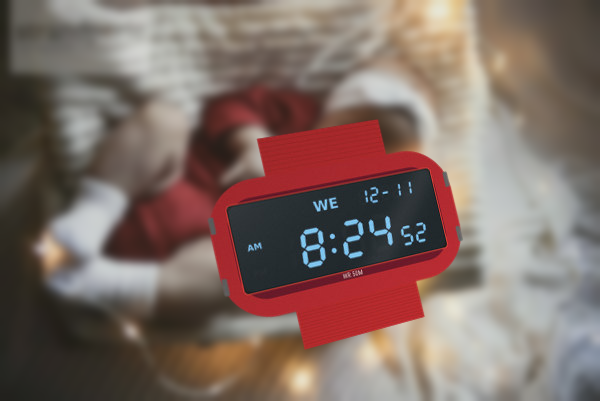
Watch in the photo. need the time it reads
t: 8:24:52
